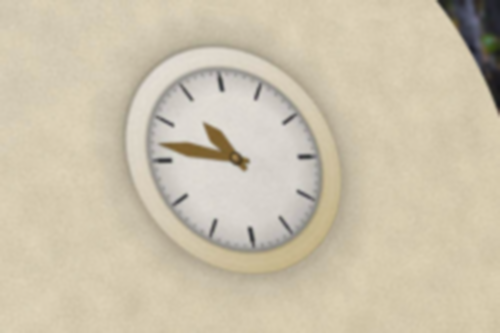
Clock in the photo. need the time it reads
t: 10:47
